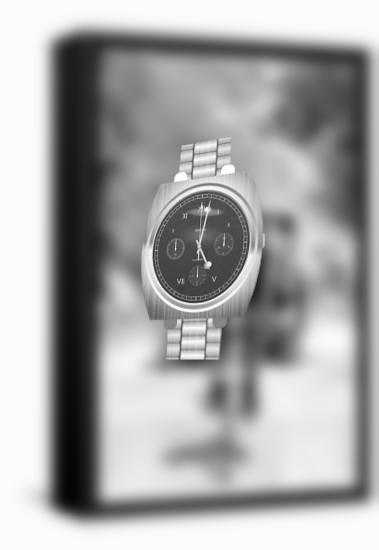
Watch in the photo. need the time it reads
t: 5:02
